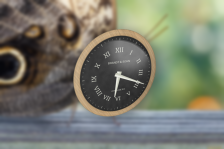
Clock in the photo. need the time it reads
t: 6:19
